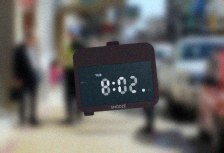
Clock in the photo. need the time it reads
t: 8:02
